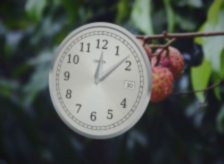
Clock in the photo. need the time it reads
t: 12:08
